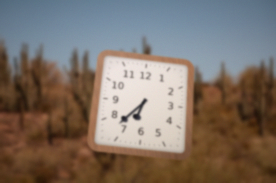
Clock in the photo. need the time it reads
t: 6:37
